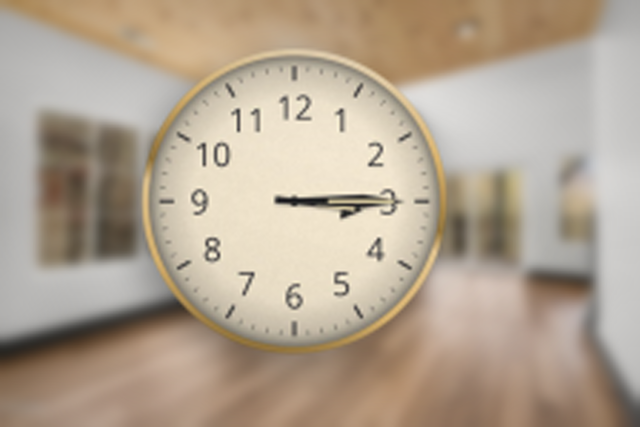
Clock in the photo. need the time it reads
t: 3:15
